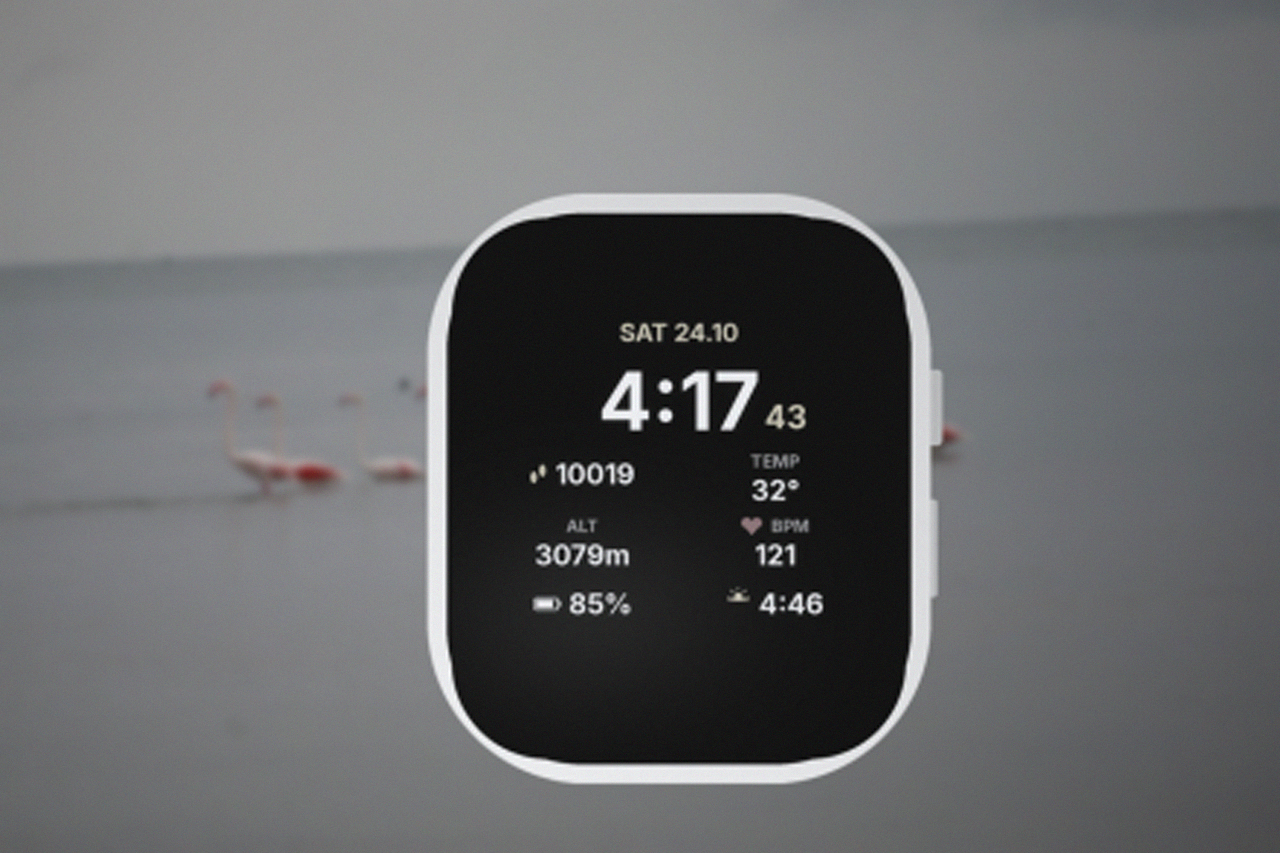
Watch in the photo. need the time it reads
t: 4:17:43
